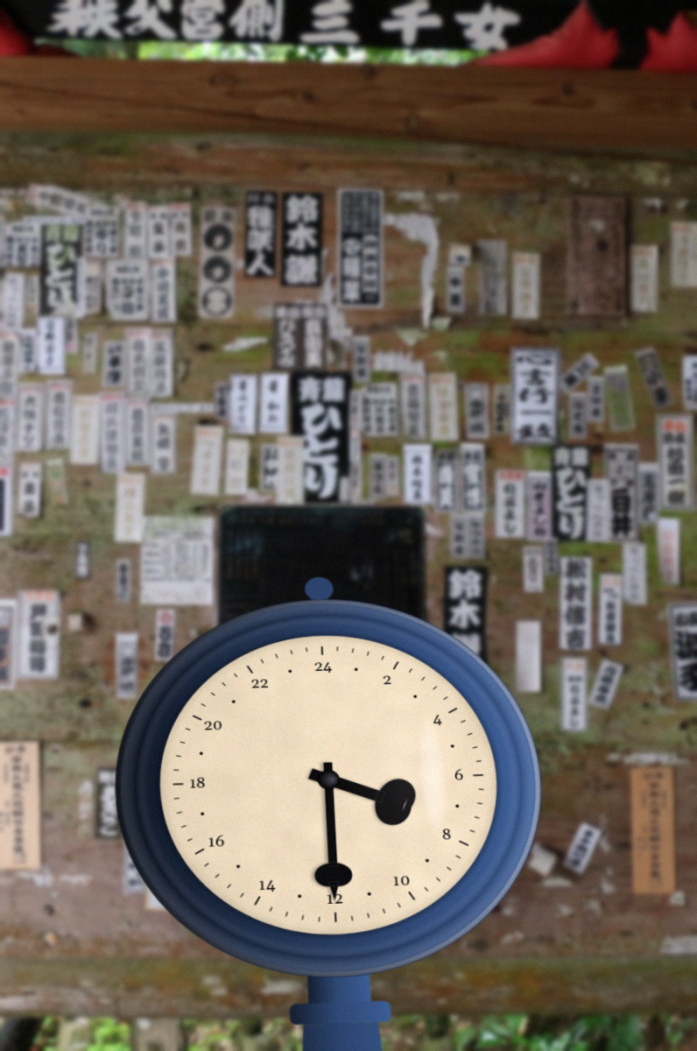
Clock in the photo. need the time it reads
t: 7:30
